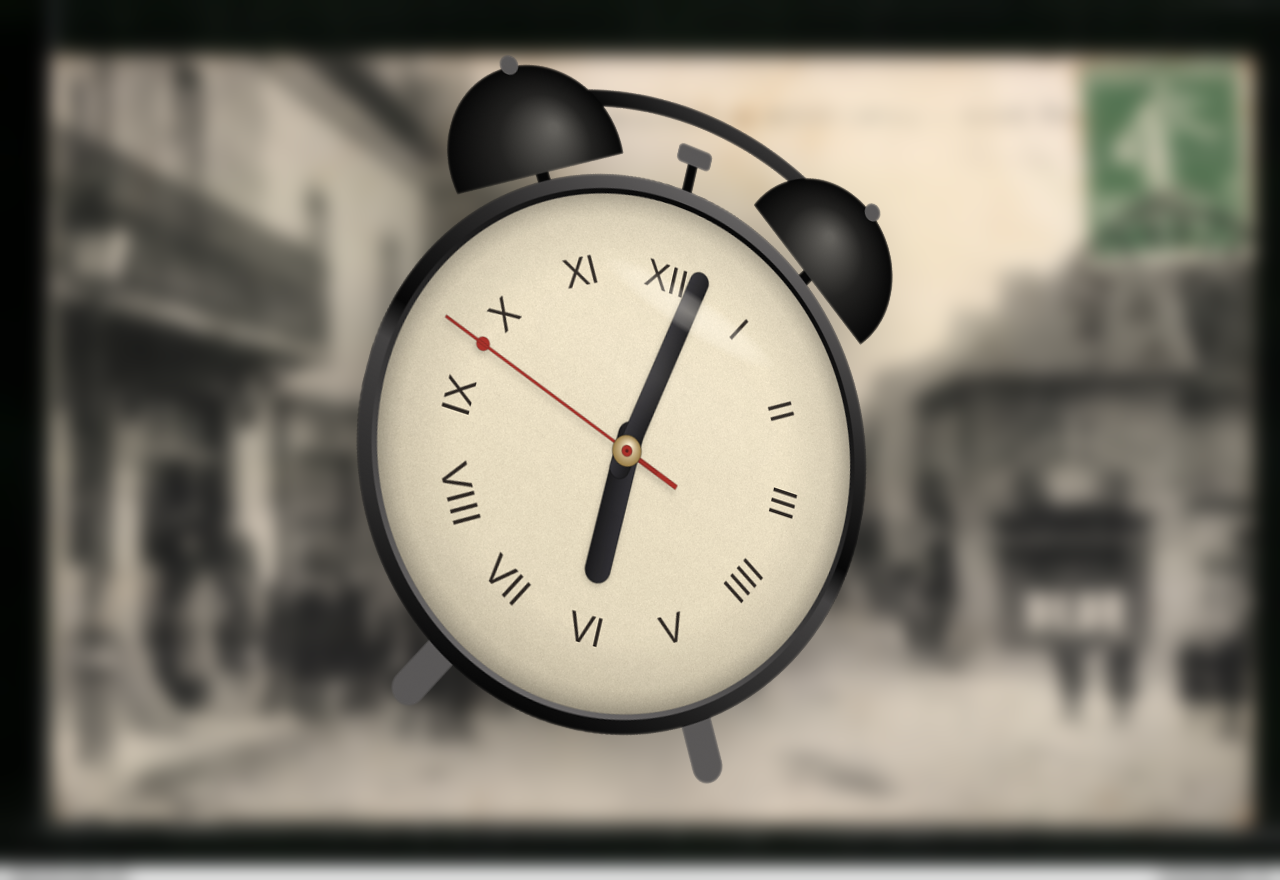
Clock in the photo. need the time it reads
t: 6:01:48
